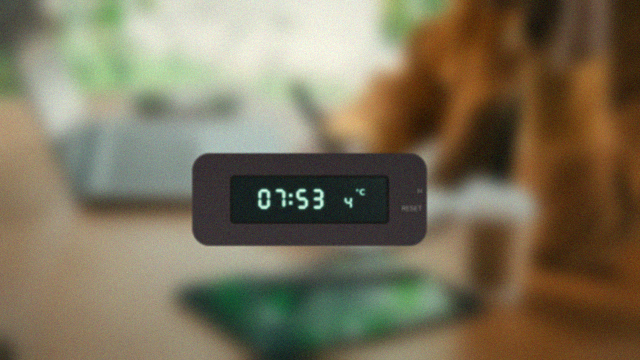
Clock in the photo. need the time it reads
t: 7:53
